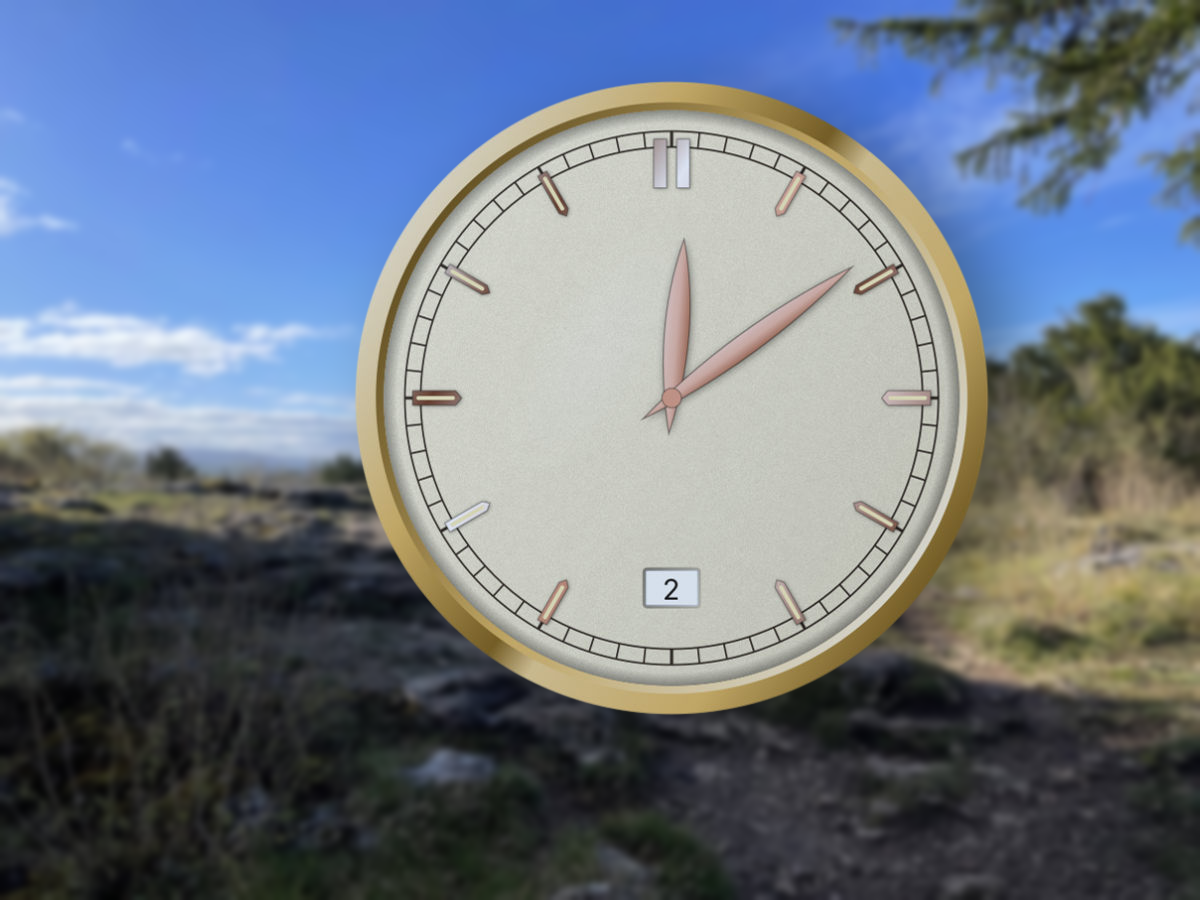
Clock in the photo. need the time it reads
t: 12:09
